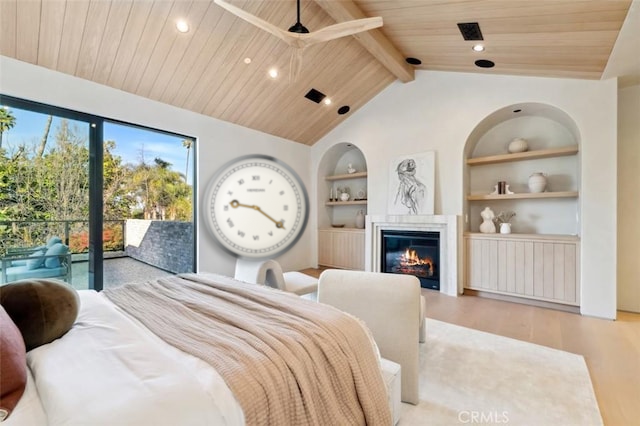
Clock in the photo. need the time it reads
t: 9:21
